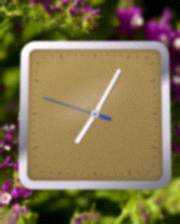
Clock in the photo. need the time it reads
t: 7:04:48
